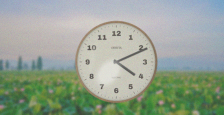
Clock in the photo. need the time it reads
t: 4:11
